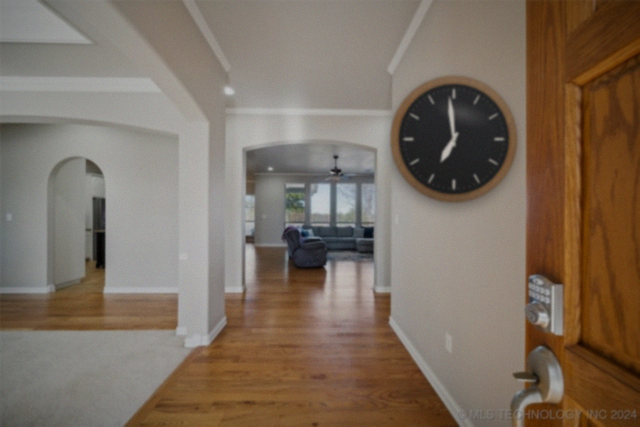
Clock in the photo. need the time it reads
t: 6:59
